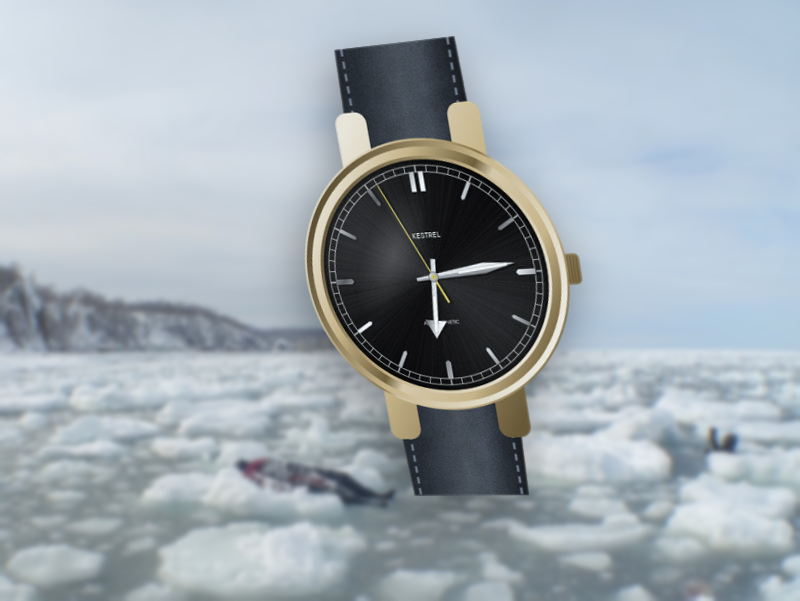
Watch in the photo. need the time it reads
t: 6:13:56
